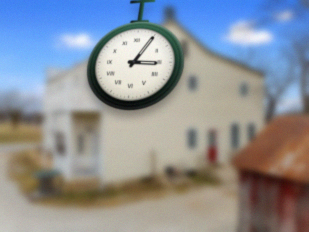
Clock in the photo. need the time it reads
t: 3:05
